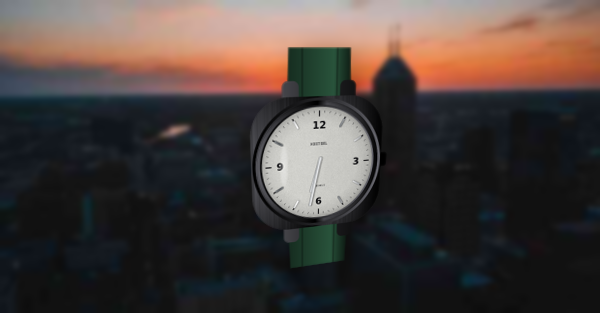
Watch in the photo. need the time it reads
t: 6:32
